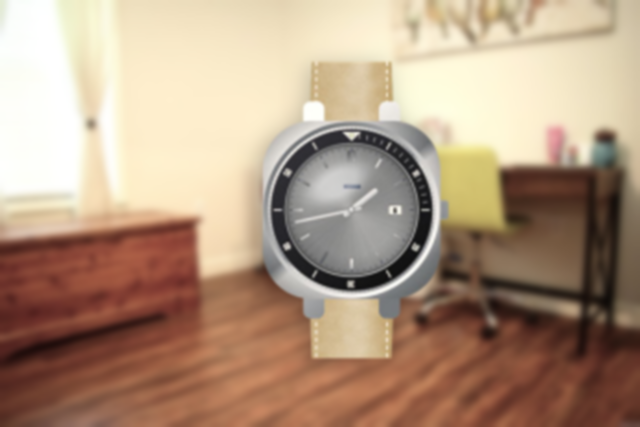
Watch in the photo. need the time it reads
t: 1:43
